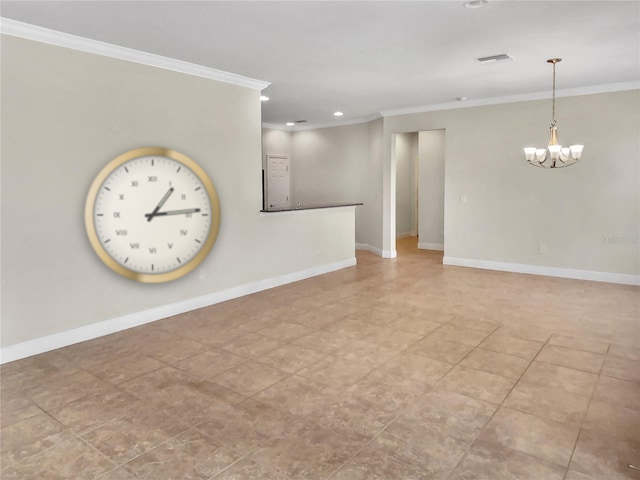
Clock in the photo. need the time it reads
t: 1:14
